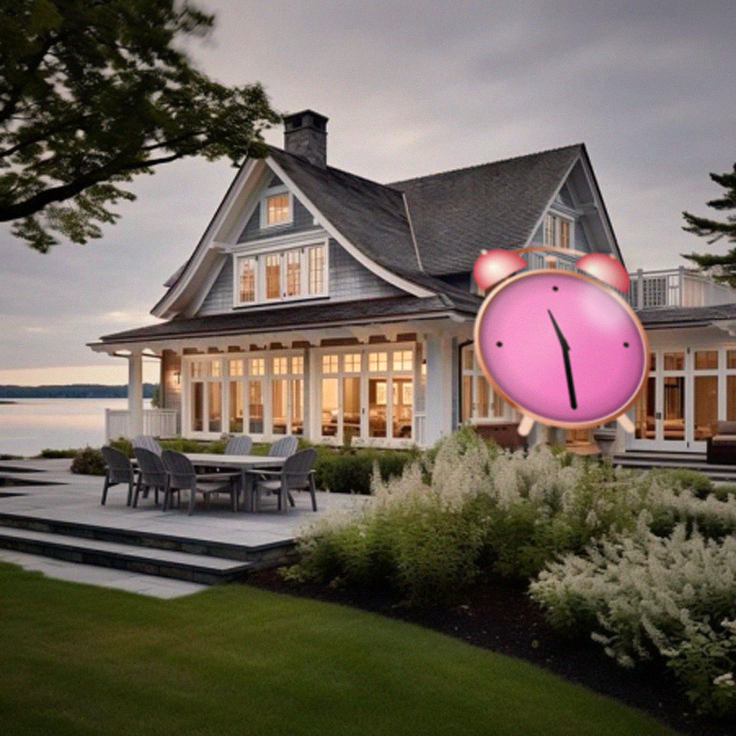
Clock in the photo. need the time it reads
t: 11:30
